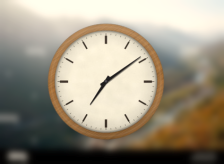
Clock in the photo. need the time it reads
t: 7:09
